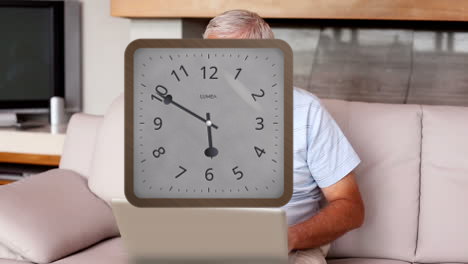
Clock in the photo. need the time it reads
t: 5:50
